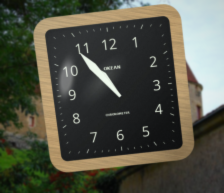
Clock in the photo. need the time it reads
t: 10:54
